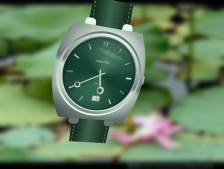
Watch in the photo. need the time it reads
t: 5:40
